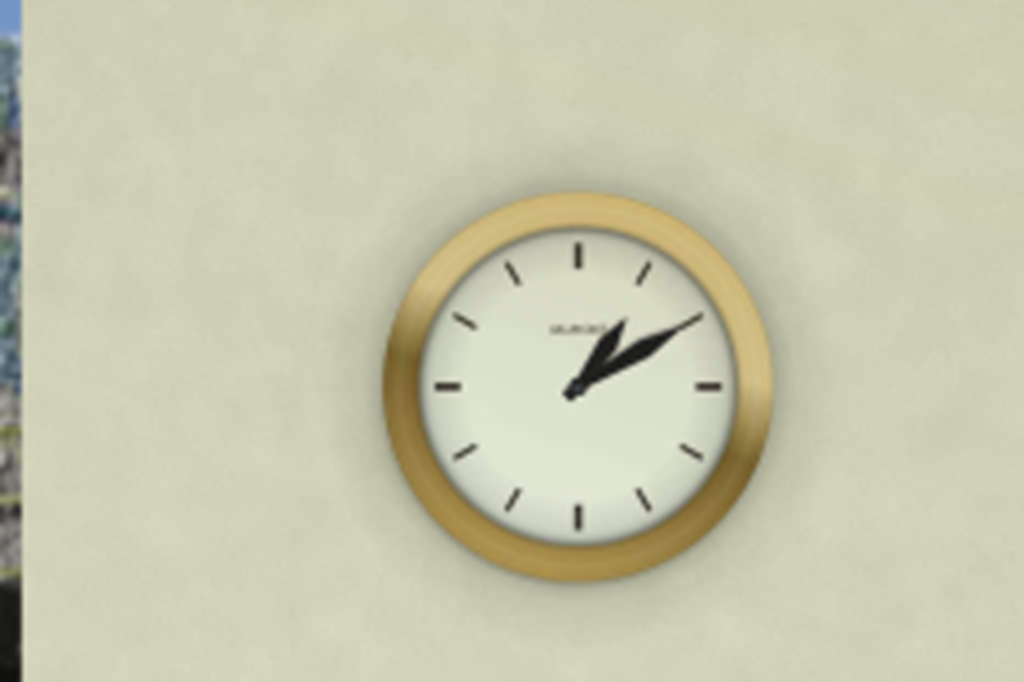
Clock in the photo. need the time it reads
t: 1:10
